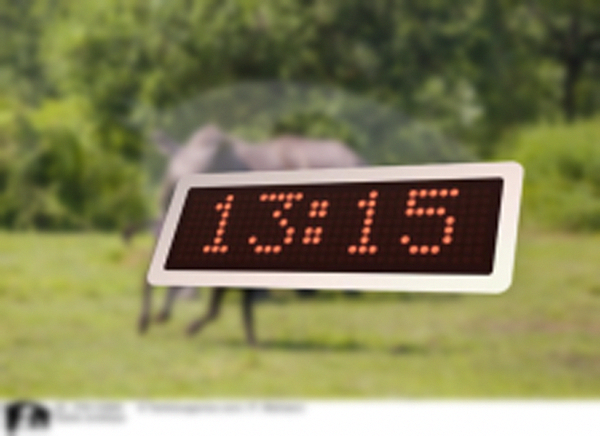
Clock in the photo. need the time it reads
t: 13:15
